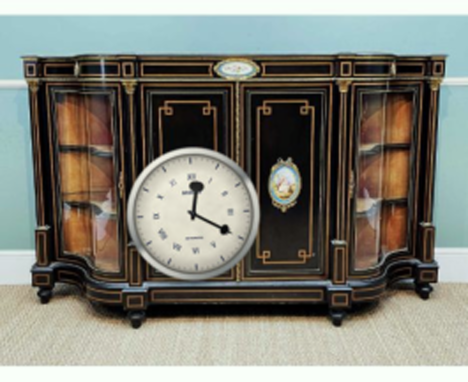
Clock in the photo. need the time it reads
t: 12:20
